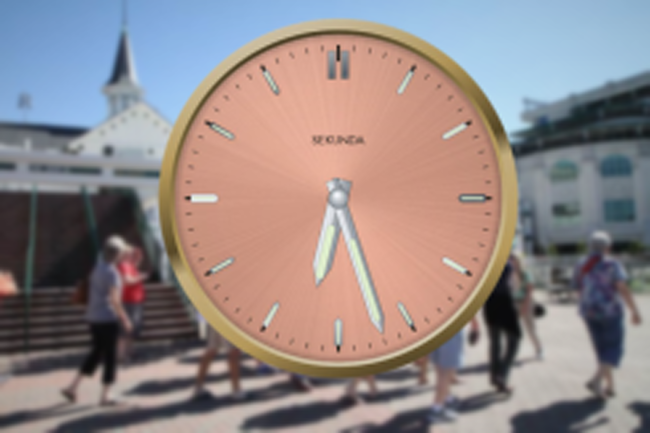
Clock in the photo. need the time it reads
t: 6:27
